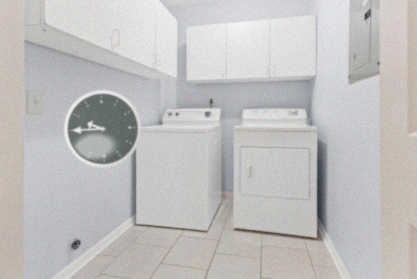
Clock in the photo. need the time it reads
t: 9:45
